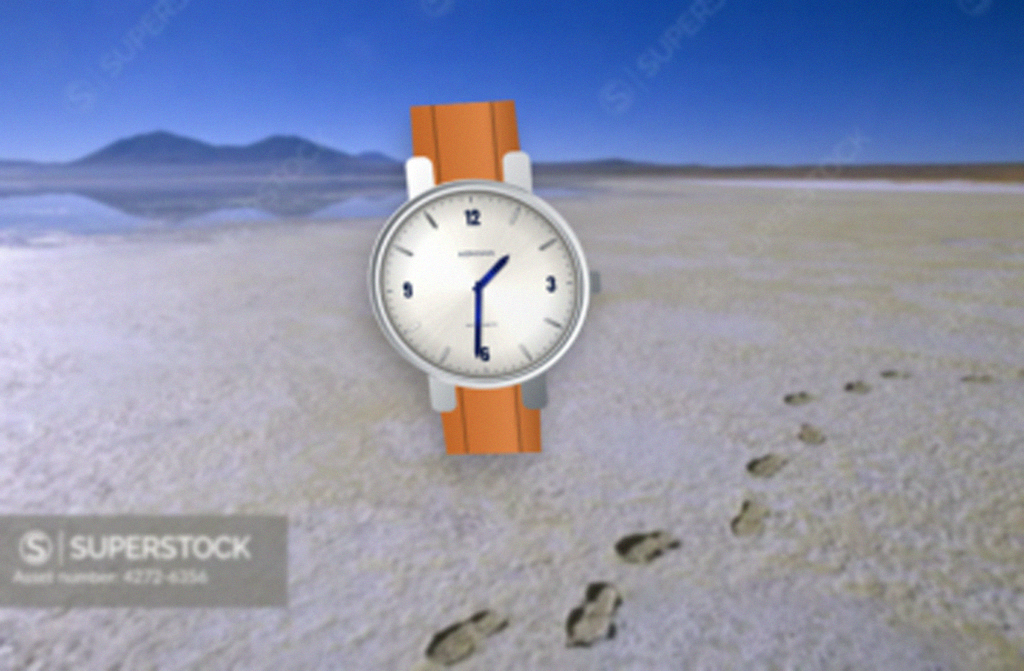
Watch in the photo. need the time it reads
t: 1:31
